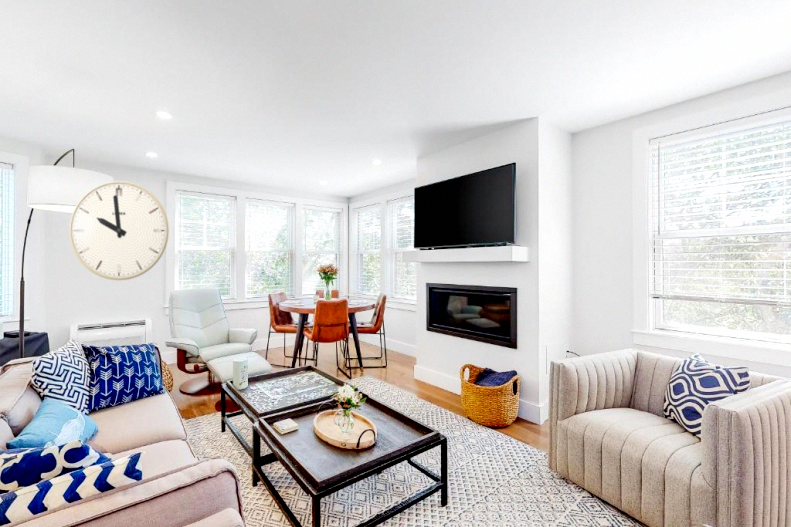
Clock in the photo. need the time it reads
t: 9:59
